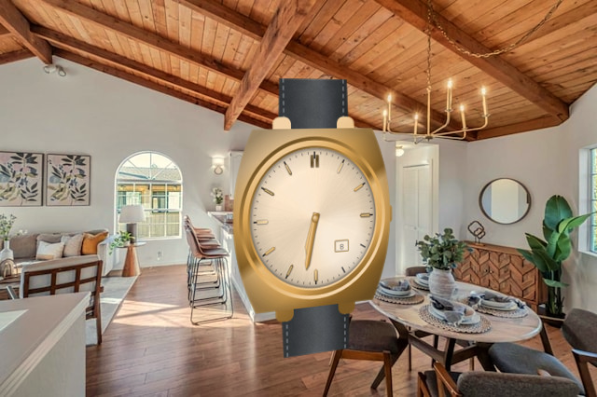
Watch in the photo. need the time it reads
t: 6:32
